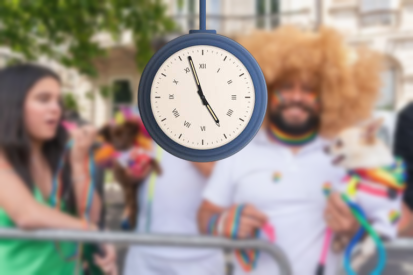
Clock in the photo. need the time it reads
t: 4:57
